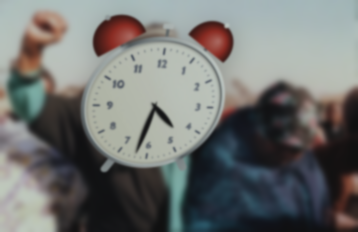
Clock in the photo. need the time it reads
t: 4:32
